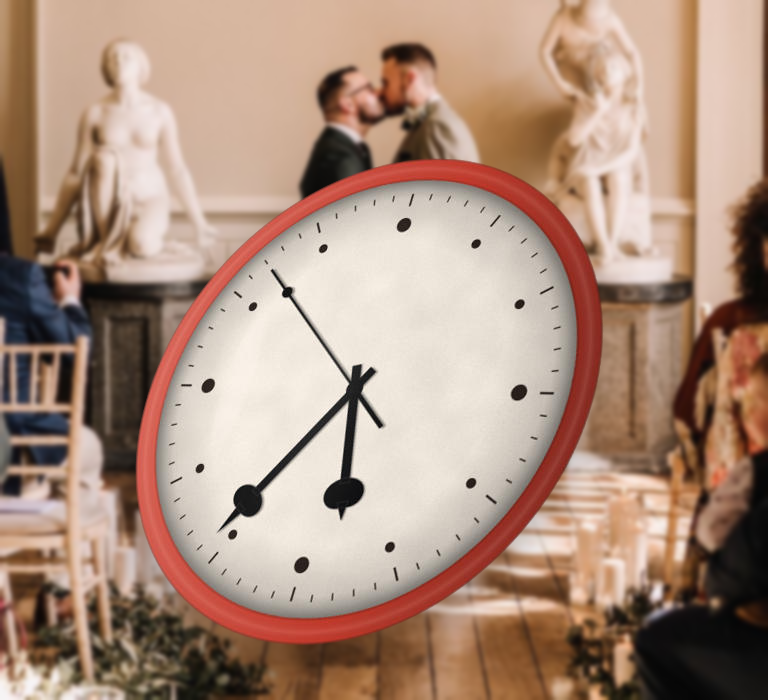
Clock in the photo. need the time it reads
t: 5:35:52
